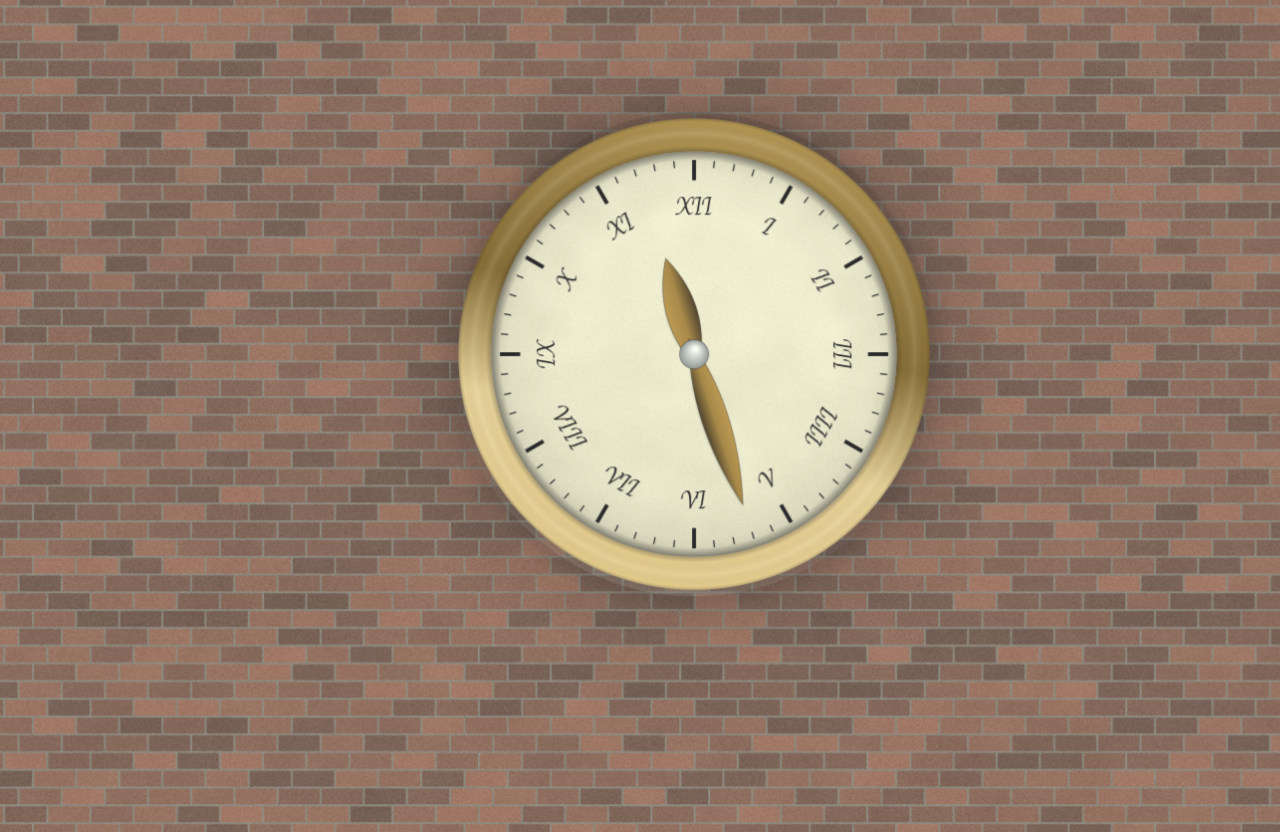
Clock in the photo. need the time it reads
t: 11:27
